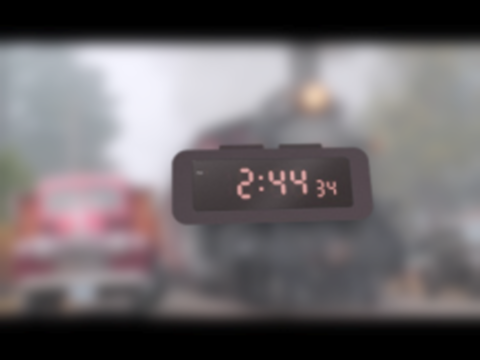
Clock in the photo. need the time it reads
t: 2:44:34
